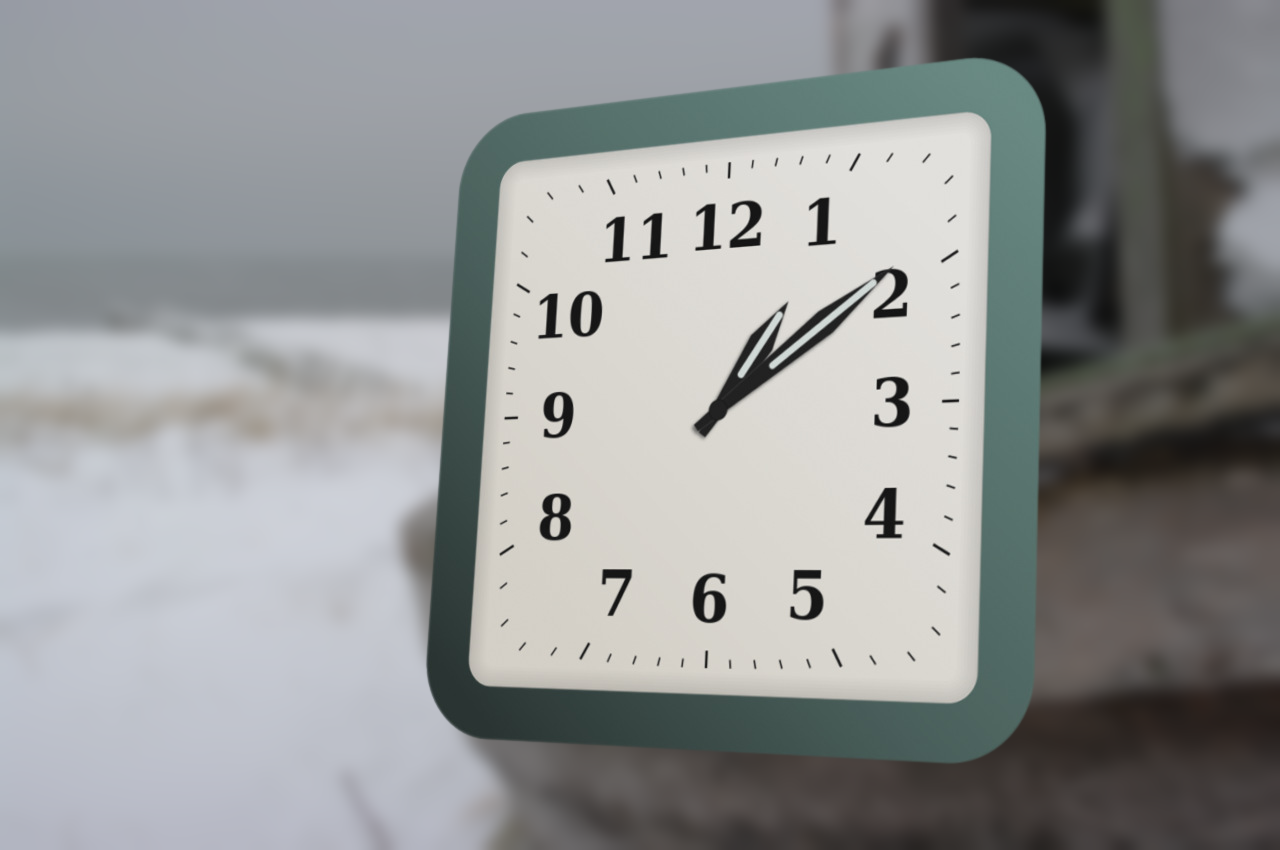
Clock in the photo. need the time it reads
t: 1:09
